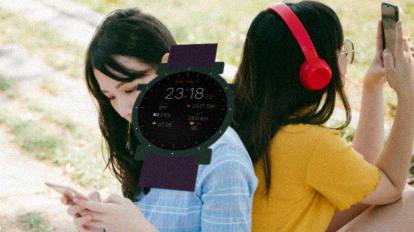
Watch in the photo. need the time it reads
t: 23:18
